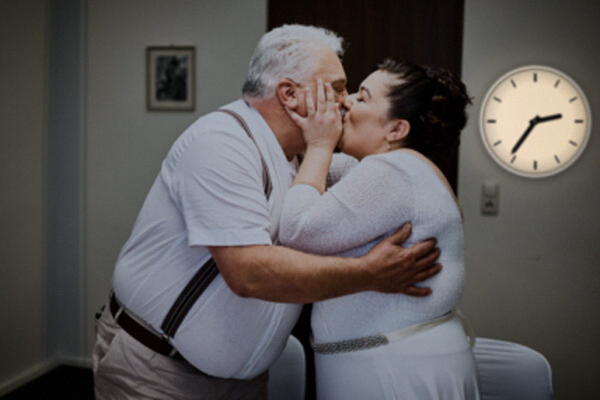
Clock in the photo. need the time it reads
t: 2:36
